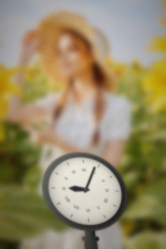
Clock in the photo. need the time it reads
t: 9:04
